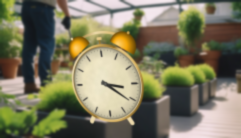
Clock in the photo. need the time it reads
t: 3:21
